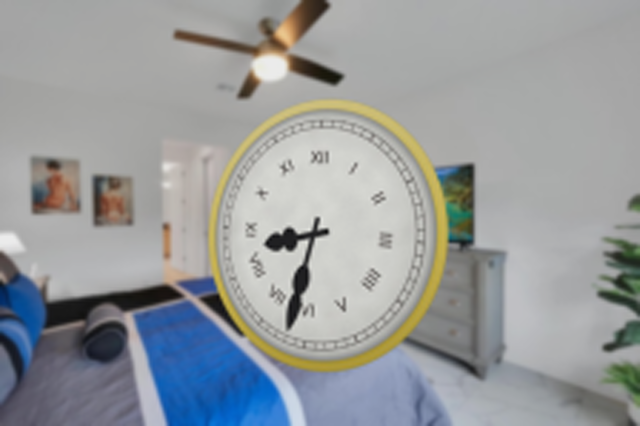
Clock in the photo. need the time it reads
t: 8:32
